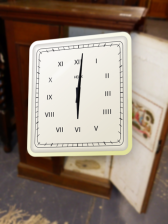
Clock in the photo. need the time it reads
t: 6:01
